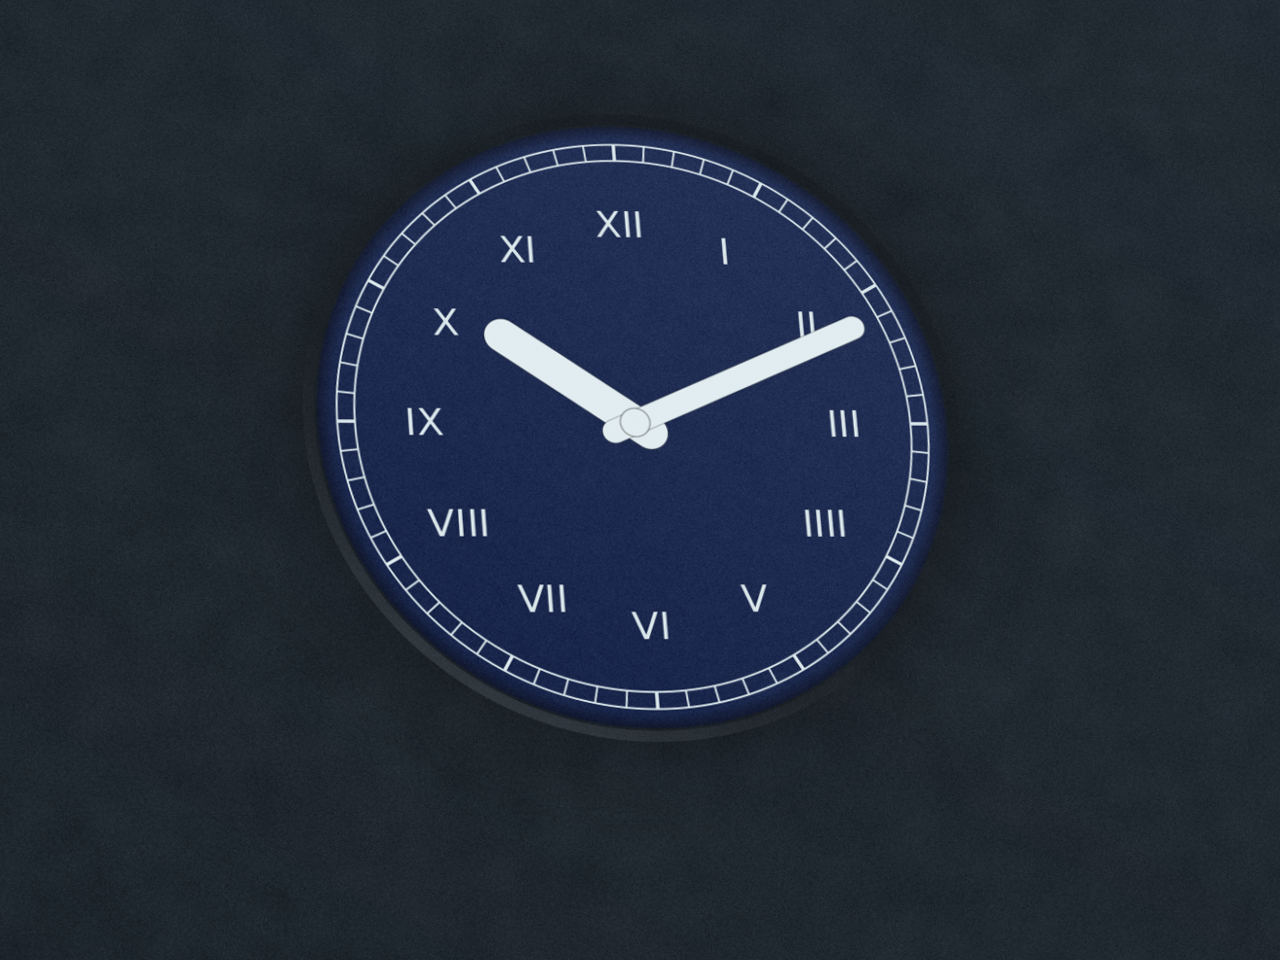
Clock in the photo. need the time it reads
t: 10:11
